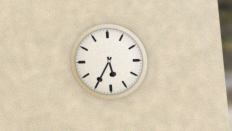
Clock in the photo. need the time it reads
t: 5:35
